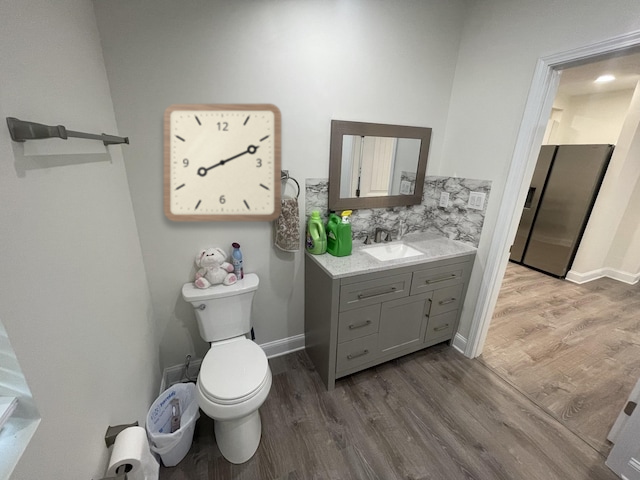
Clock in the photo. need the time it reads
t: 8:11
